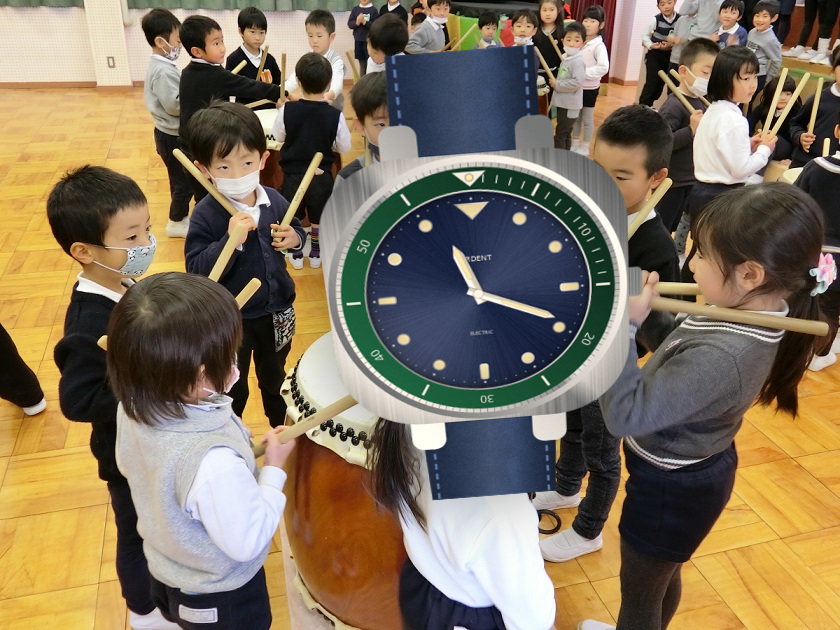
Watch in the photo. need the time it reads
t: 11:19
